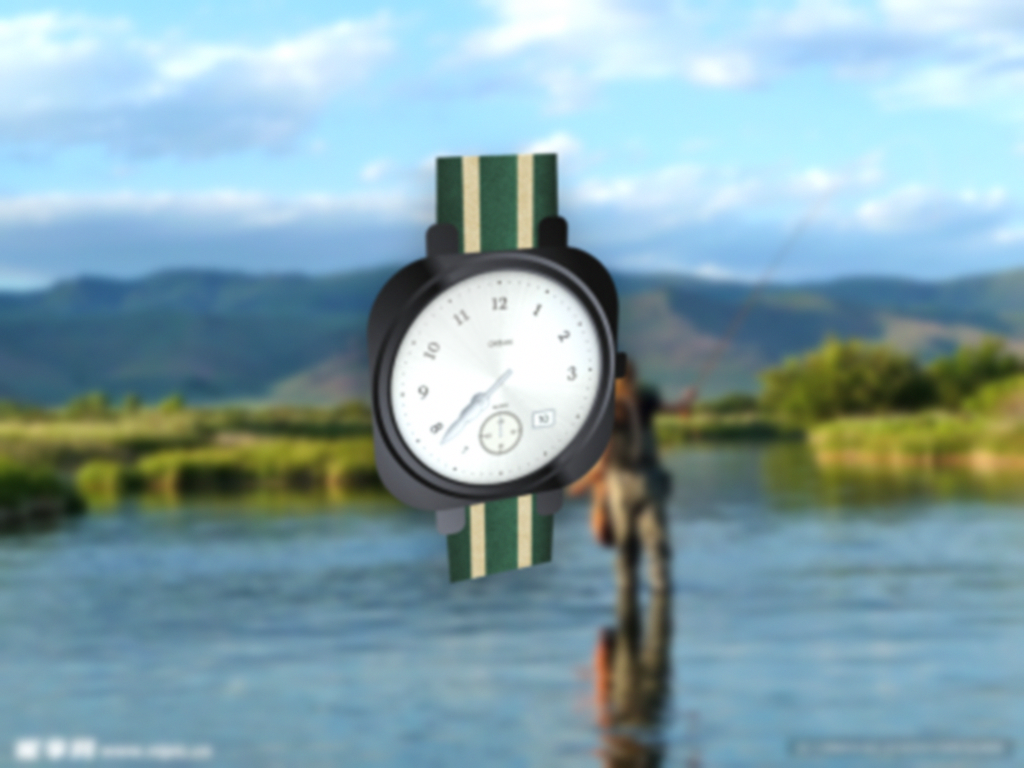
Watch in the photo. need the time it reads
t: 7:38
